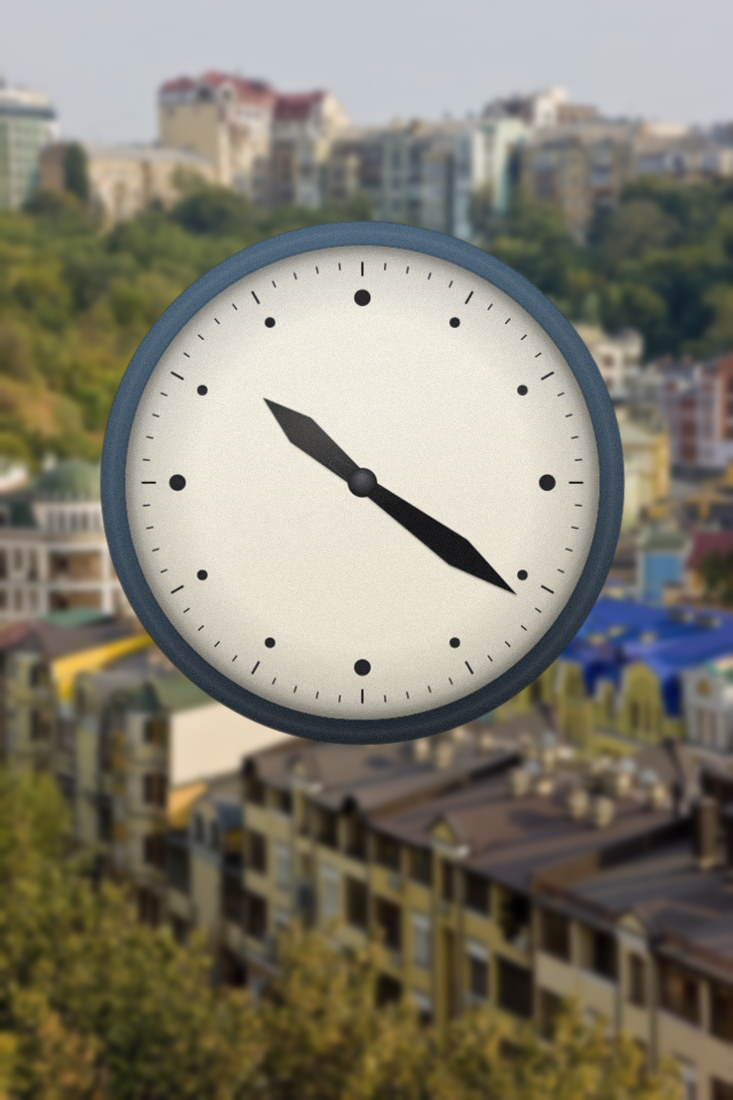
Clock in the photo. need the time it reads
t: 10:21
